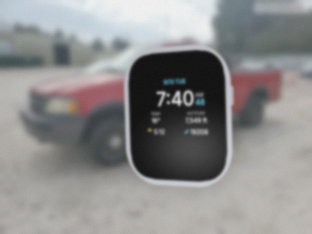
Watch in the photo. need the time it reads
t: 7:40
